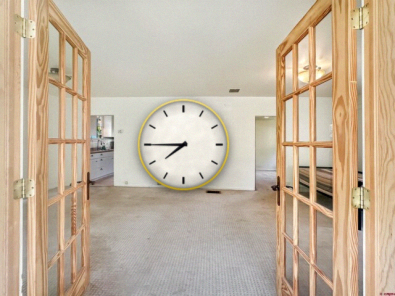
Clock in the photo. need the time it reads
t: 7:45
